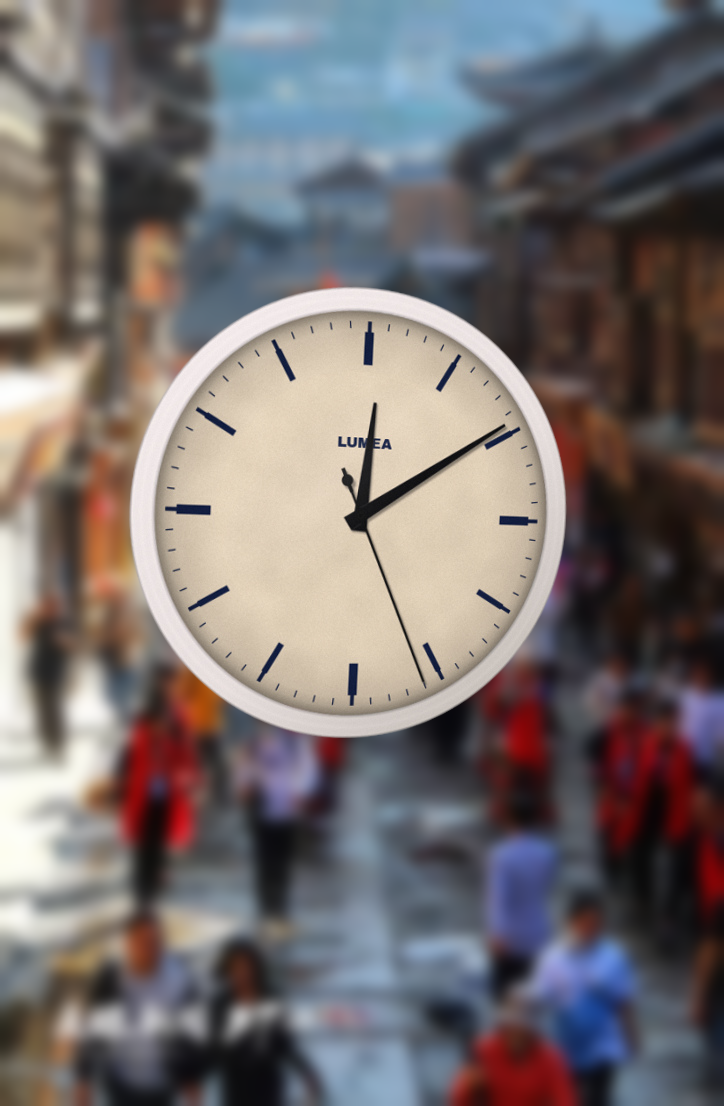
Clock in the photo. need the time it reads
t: 12:09:26
